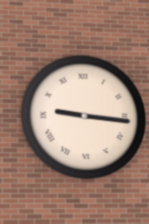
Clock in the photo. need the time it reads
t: 9:16
